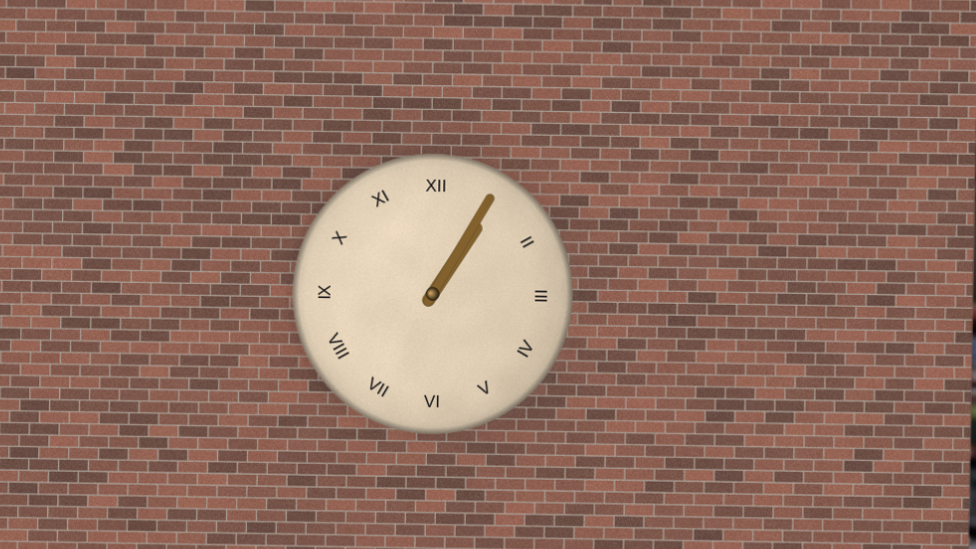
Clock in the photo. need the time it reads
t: 1:05
